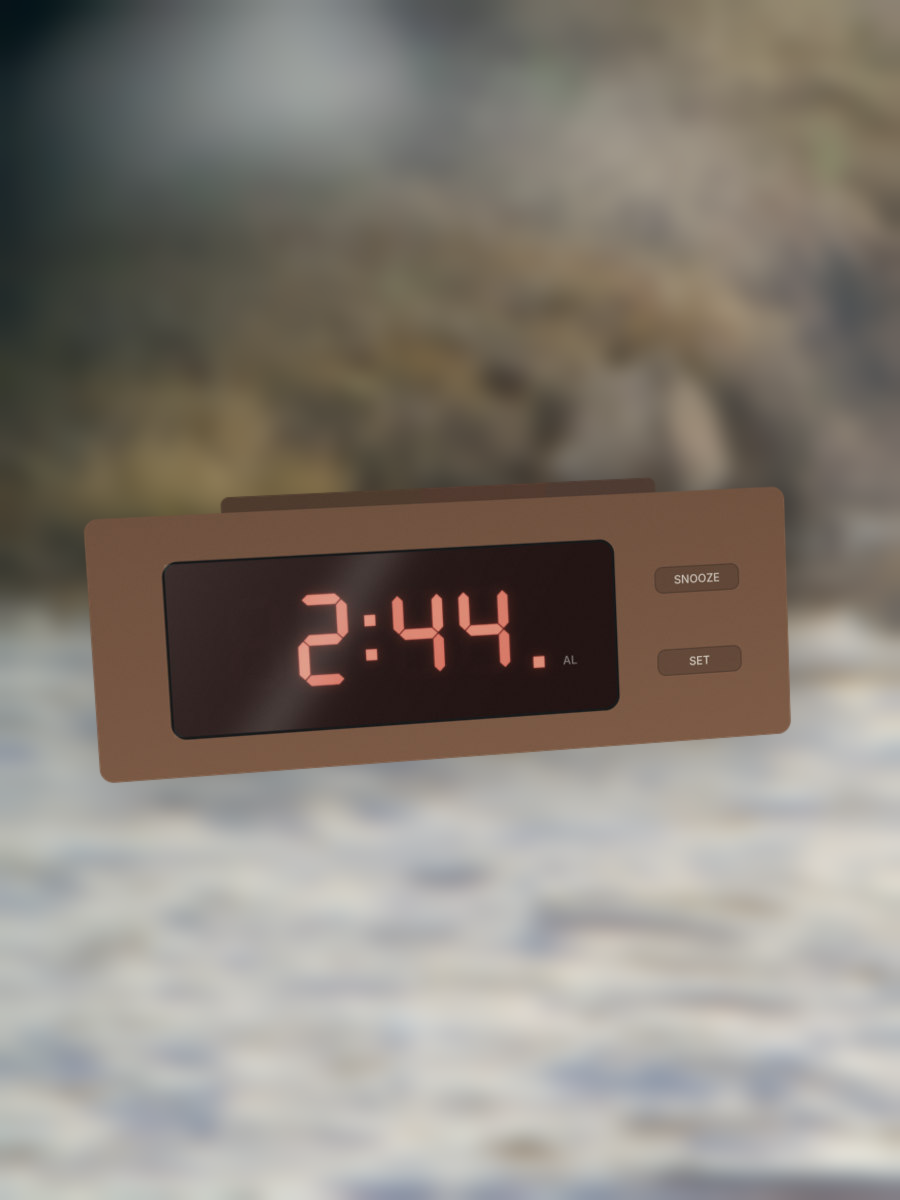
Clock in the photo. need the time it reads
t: 2:44
